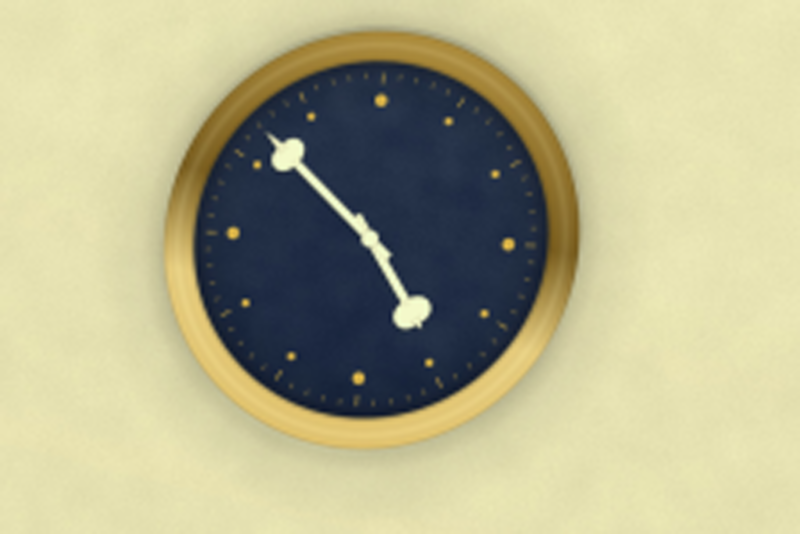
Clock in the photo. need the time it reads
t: 4:52
